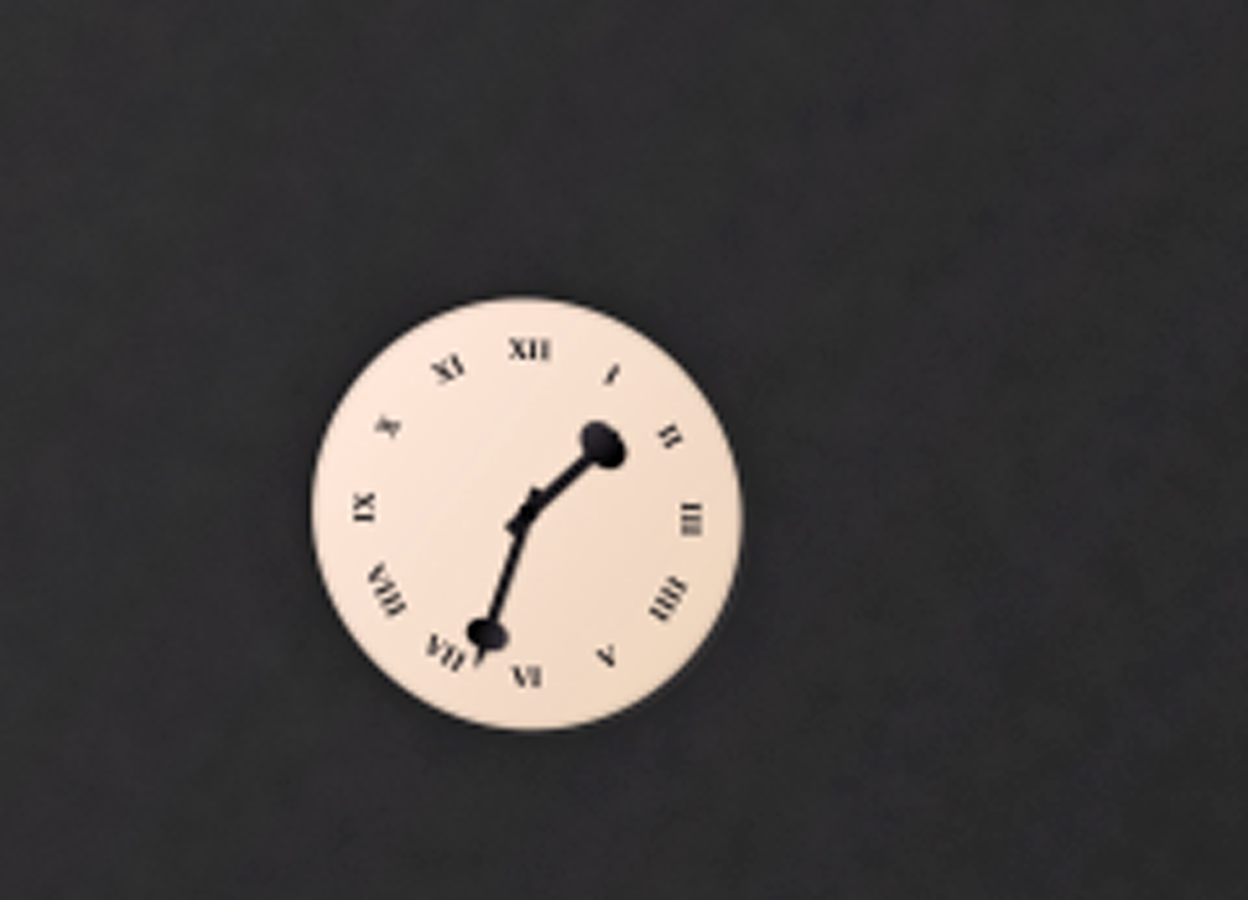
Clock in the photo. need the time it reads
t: 1:33
